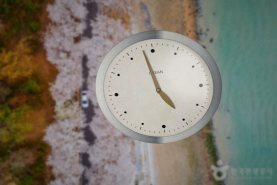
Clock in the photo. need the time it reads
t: 4:58
